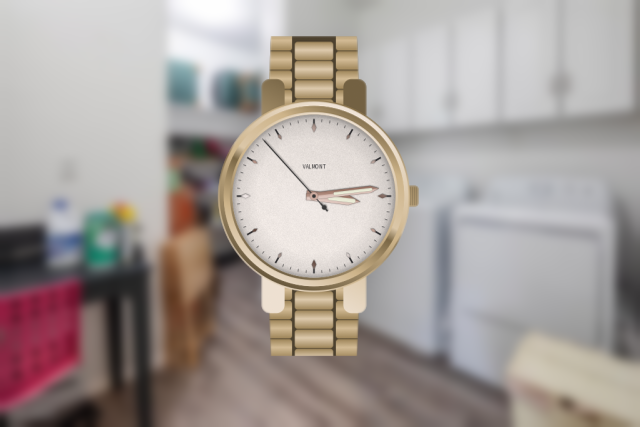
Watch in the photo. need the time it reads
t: 3:13:53
